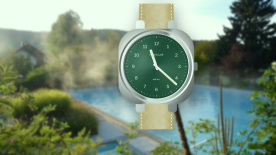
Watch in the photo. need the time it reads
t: 11:22
